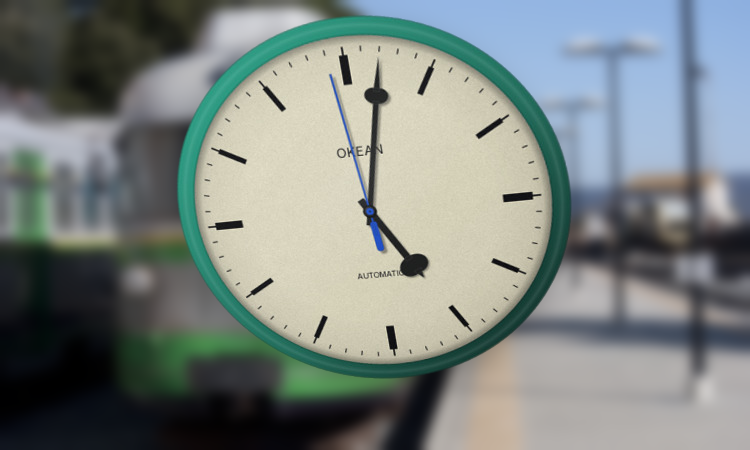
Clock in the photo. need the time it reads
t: 5:01:59
